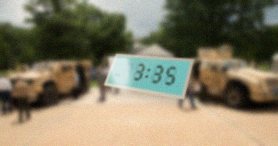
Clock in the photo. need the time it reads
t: 3:35
